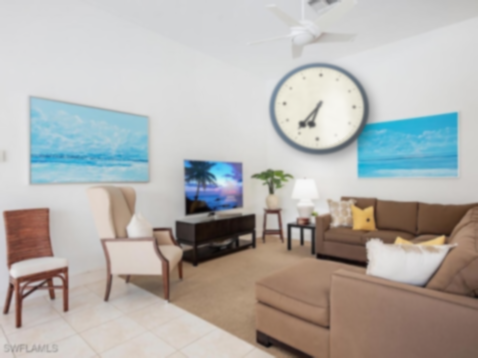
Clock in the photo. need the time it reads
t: 6:36
